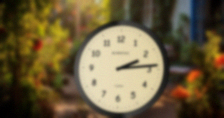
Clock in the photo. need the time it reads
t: 2:14
